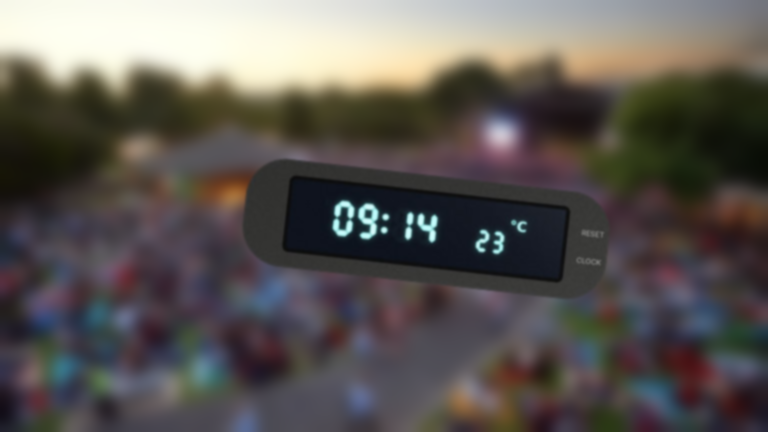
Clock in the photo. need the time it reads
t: 9:14
